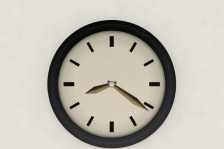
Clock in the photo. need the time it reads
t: 8:21
